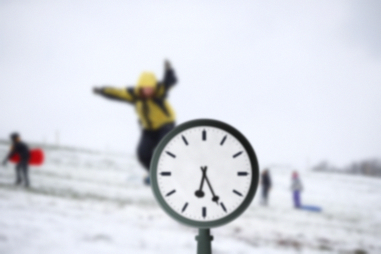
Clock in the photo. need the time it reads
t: 6:26
